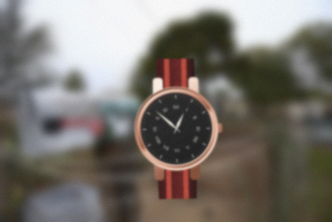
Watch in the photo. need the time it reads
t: 12:52
